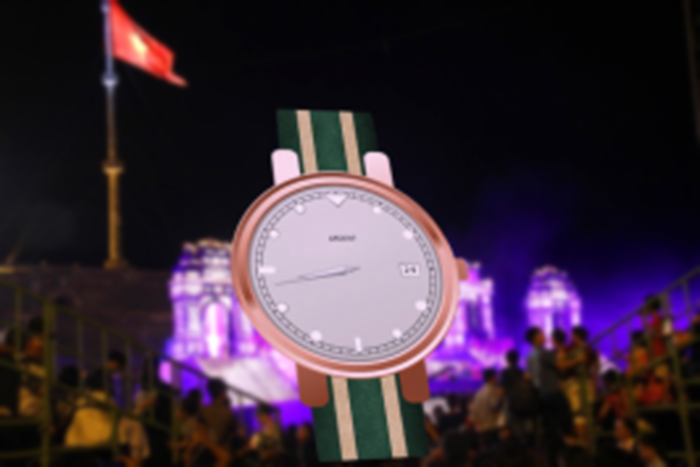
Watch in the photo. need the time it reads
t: 8:43
